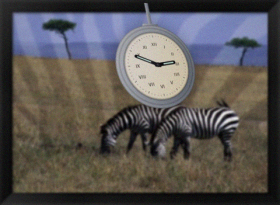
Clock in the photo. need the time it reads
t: 2:49
